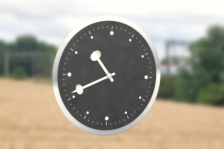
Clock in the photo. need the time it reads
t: 10:41
